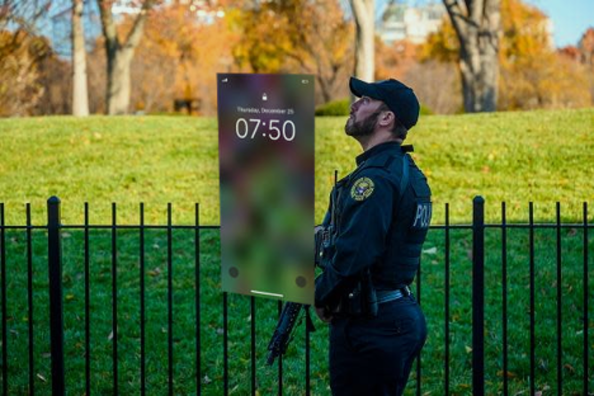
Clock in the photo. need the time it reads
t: 7:50
